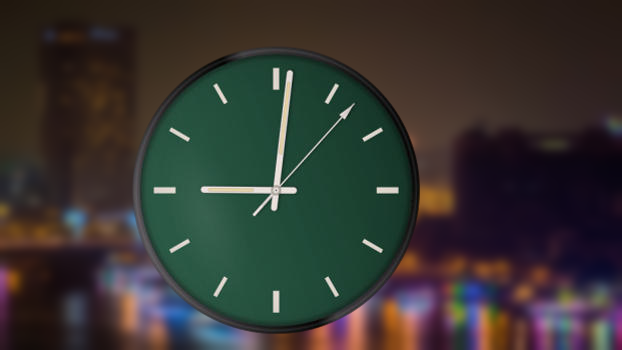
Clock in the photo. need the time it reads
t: 9:01:07
